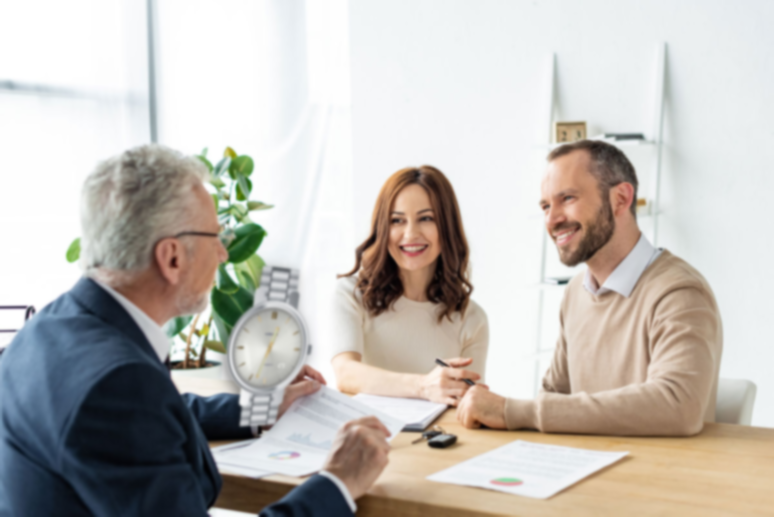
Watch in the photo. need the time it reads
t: 12:33
